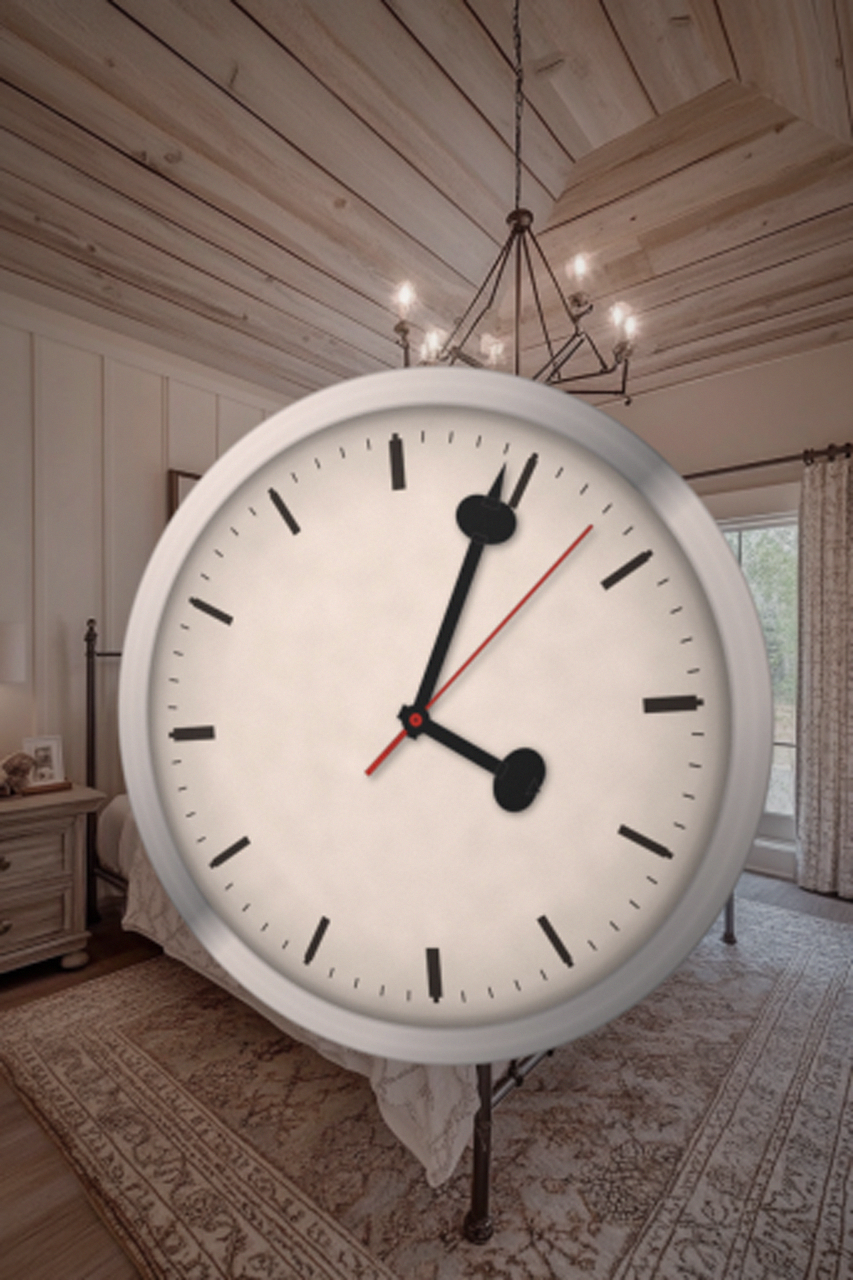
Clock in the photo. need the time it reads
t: 4:04:08
